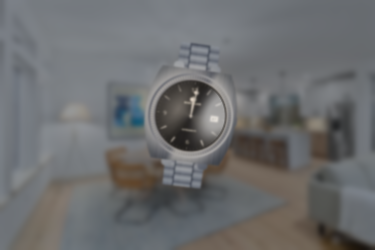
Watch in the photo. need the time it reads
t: 12:01
